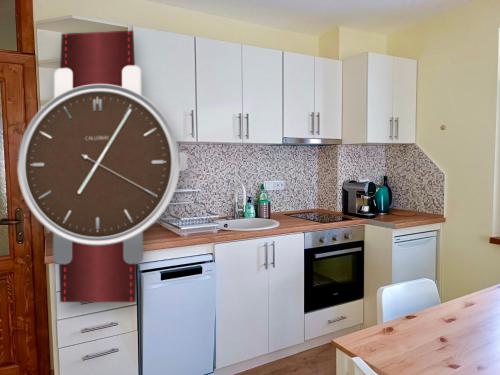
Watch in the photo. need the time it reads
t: 7:05:20
